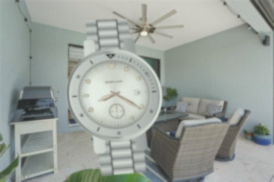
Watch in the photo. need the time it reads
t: 8:21
